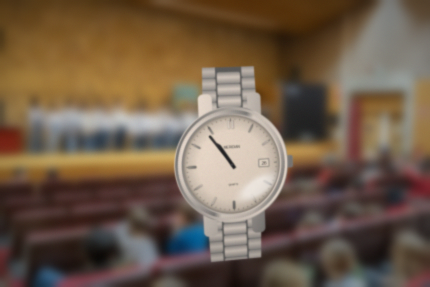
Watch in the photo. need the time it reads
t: 10:54
